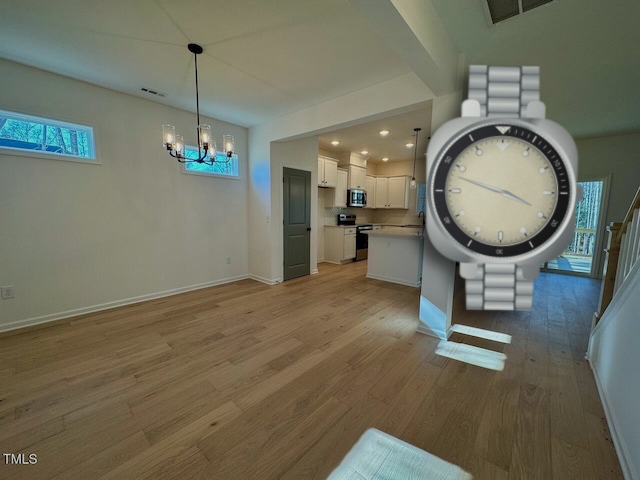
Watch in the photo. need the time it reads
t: 3:48
